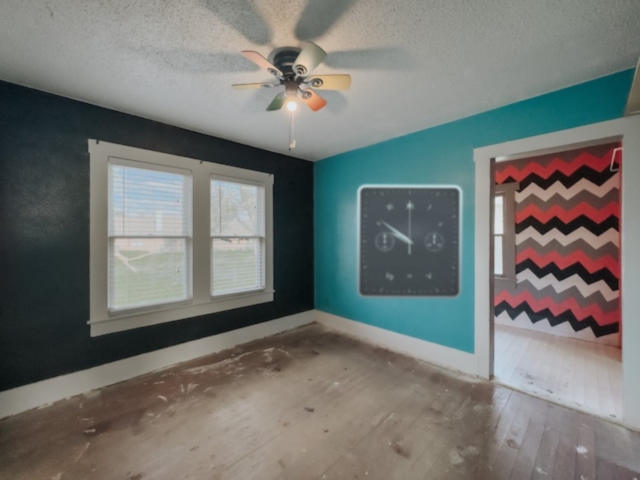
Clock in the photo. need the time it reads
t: 9:51
